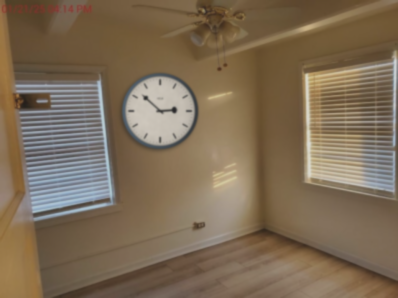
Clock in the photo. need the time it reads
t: 2:52
